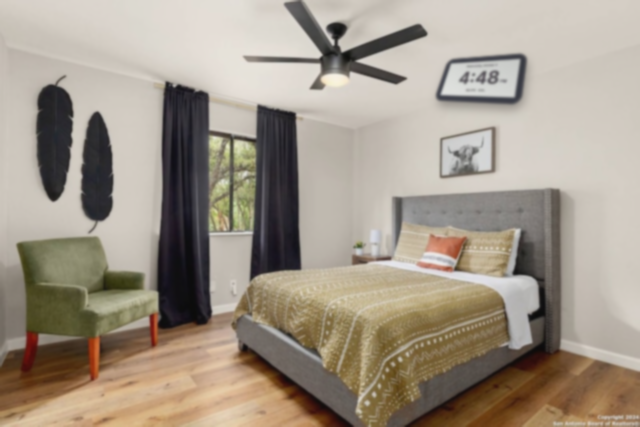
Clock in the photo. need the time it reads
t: 4:48
